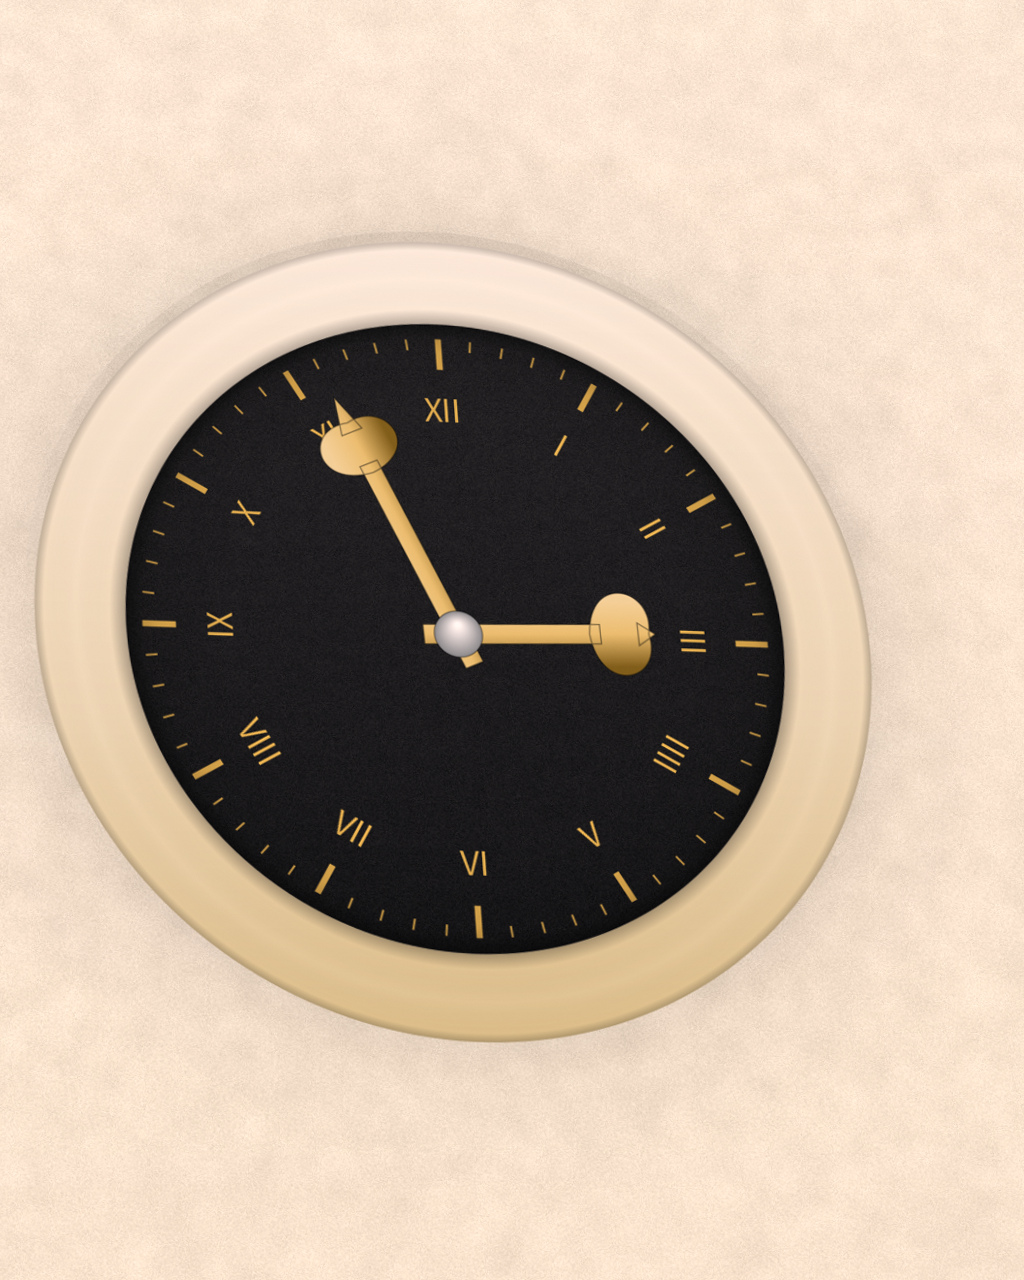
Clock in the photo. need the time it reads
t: 2:56
